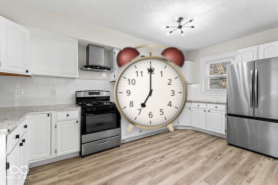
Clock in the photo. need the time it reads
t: 7:00
